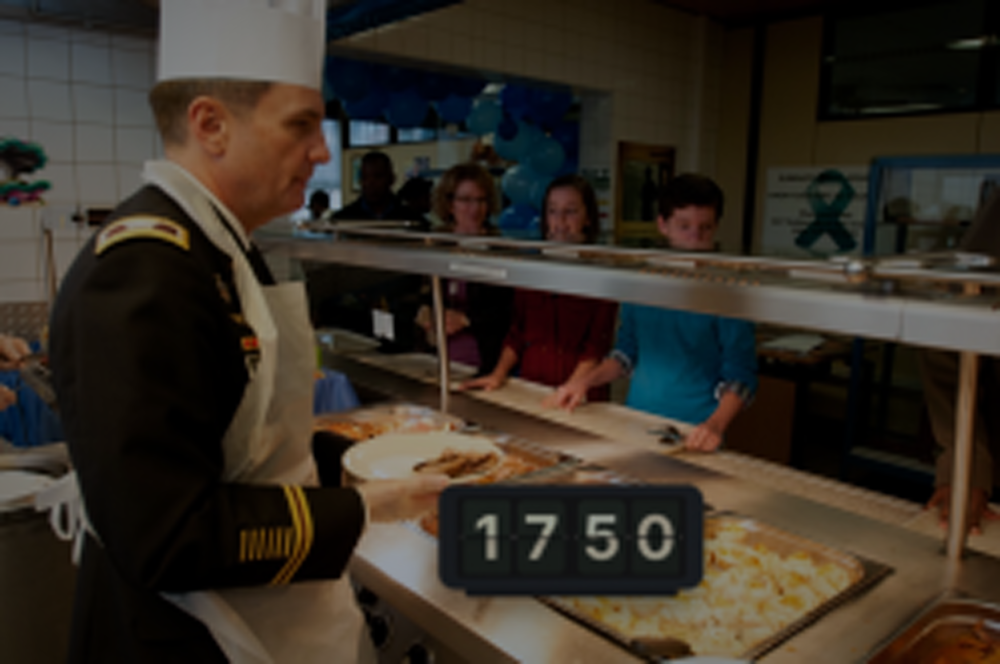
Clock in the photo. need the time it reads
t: 17:50
